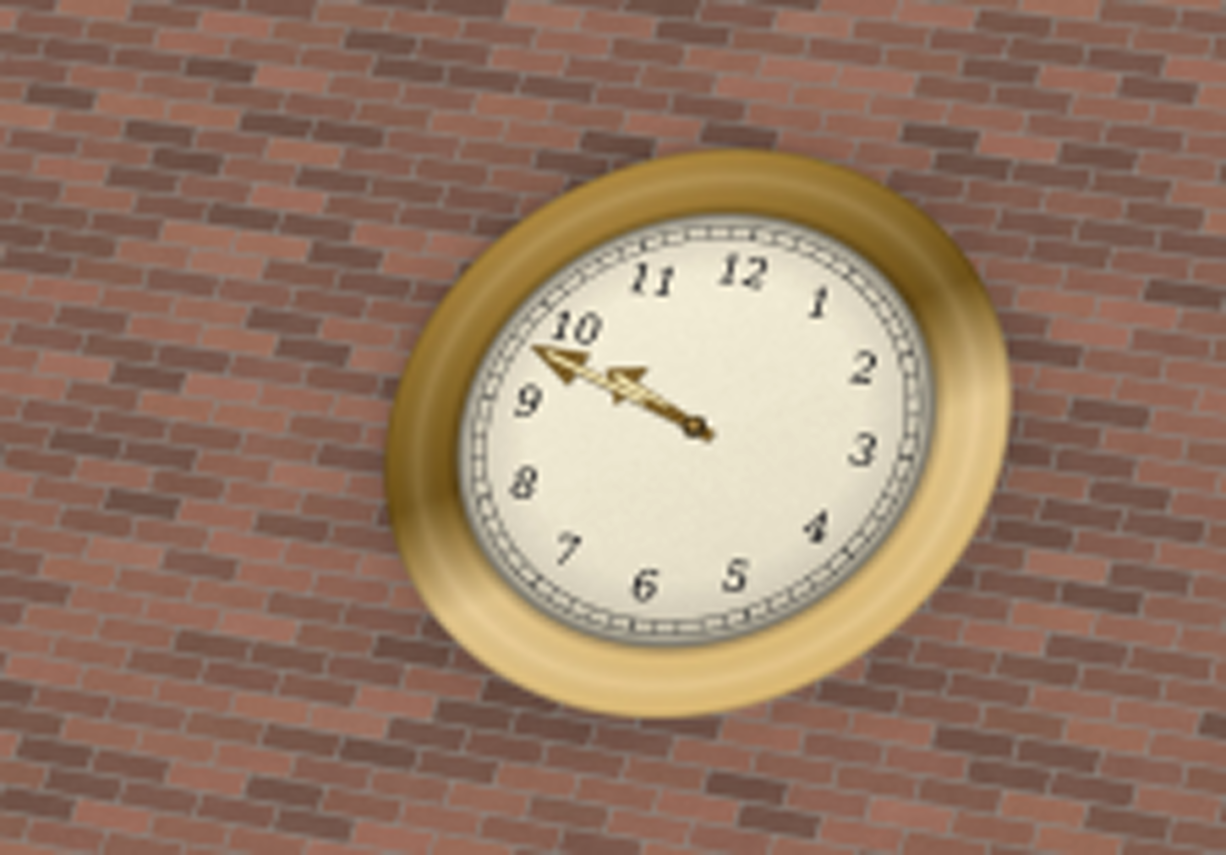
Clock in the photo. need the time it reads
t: 9:48
